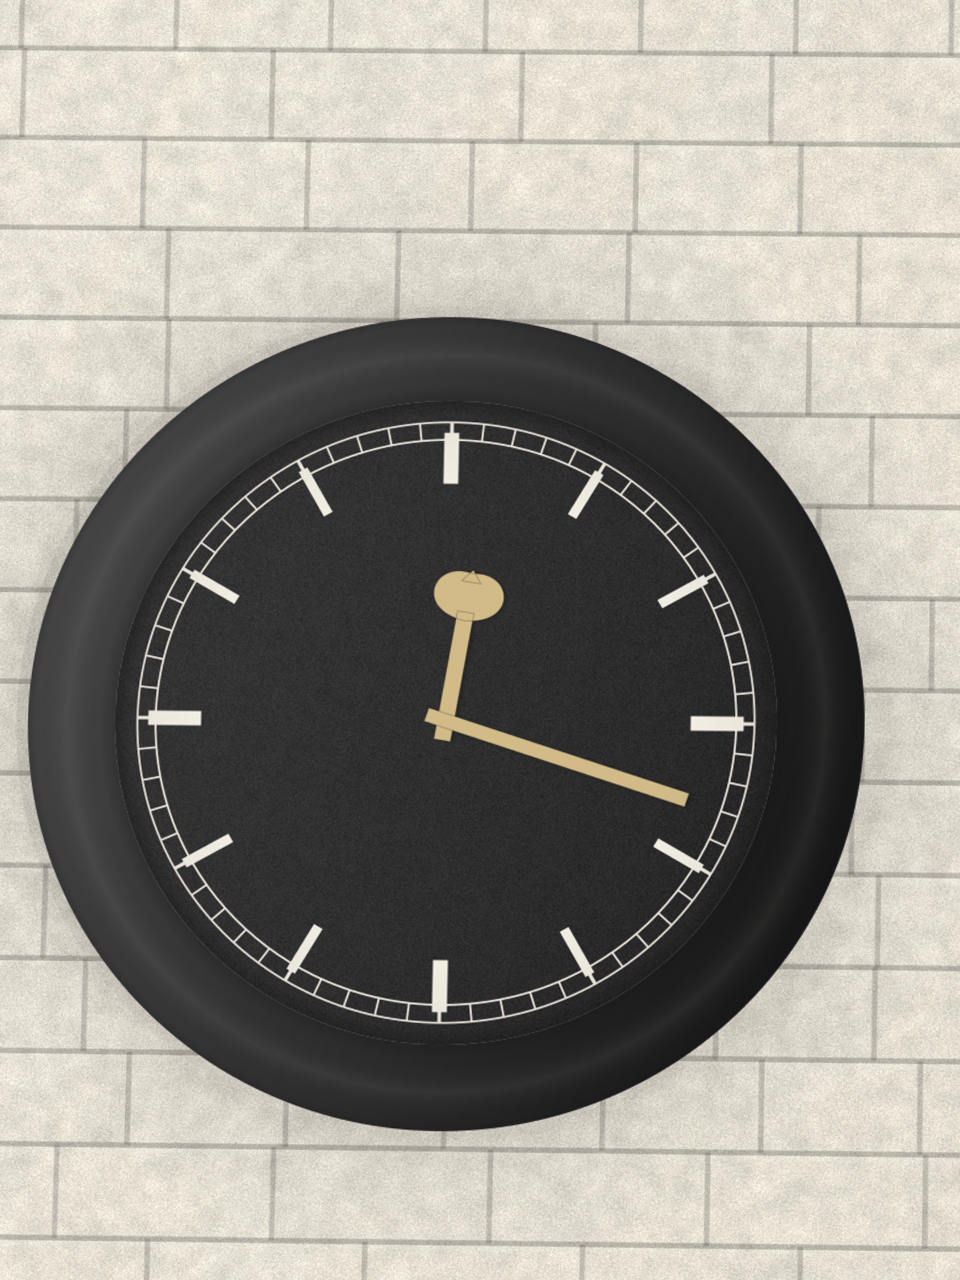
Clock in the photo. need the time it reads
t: 12:18
